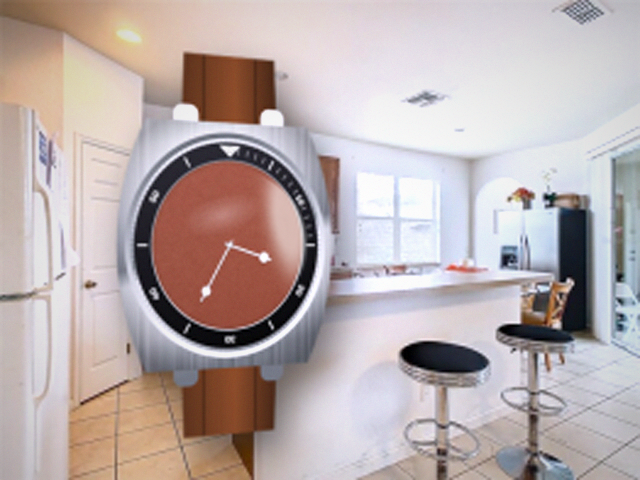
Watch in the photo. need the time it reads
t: 3:35
